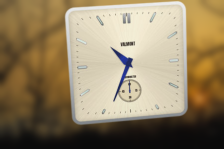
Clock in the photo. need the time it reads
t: 10:34
